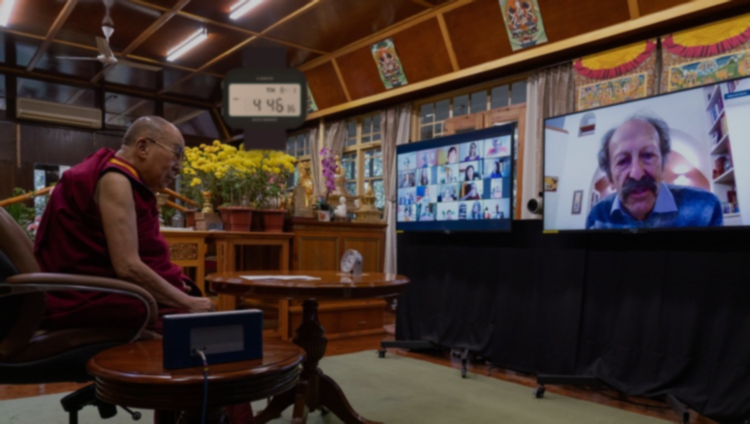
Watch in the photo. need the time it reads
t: 4:46
